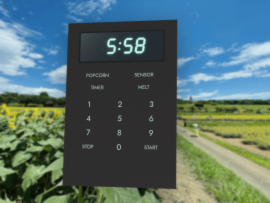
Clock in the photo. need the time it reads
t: 5:58
